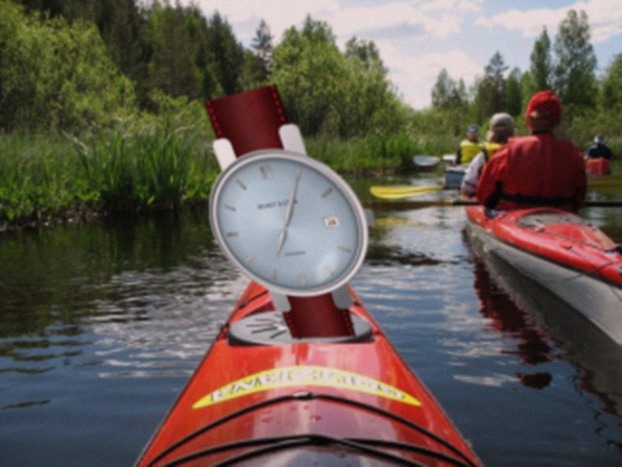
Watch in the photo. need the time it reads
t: 7:05
